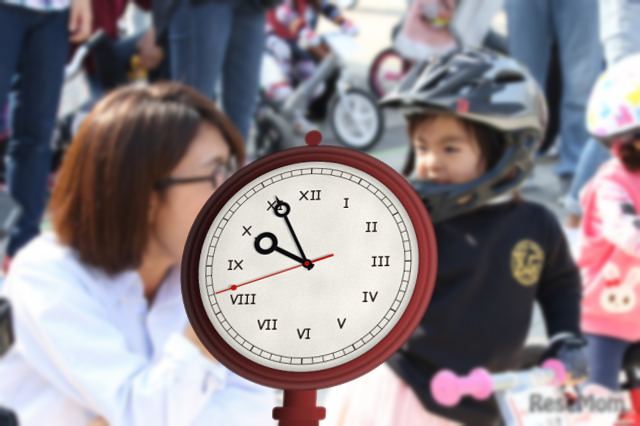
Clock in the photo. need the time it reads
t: 9:55:42
